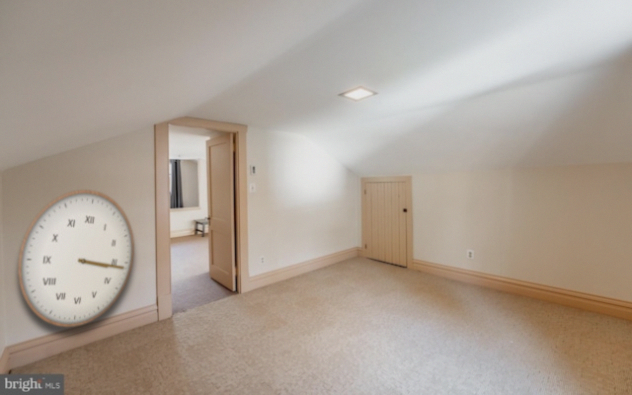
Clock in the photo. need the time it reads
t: 3:16
